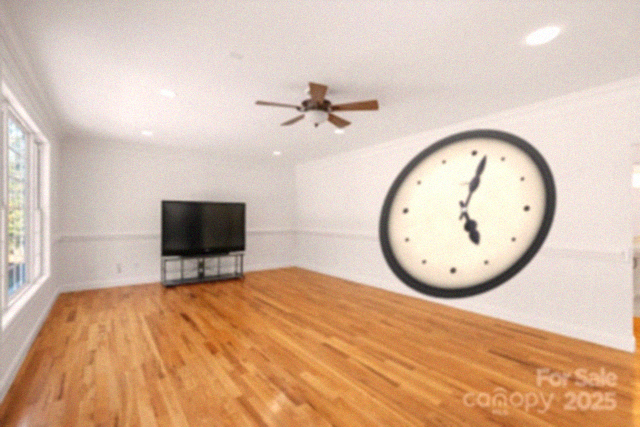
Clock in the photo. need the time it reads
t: 5:02
